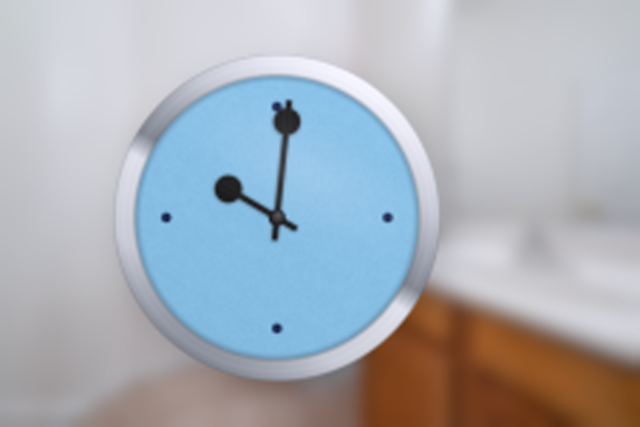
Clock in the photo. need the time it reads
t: 10:01
